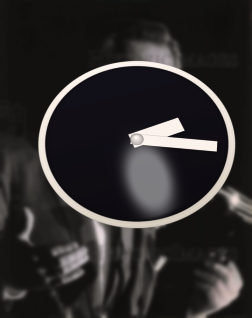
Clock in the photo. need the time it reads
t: 2:16
